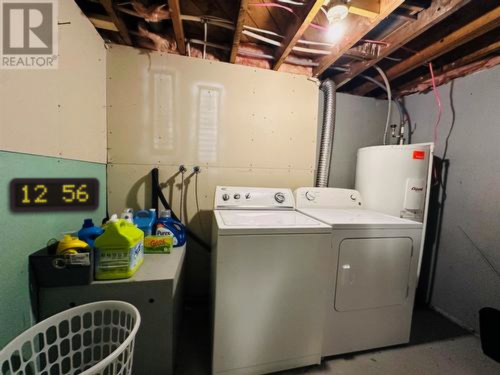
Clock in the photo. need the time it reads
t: 12:56
